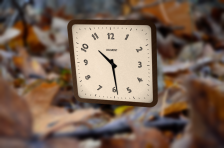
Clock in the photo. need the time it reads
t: 10:29
